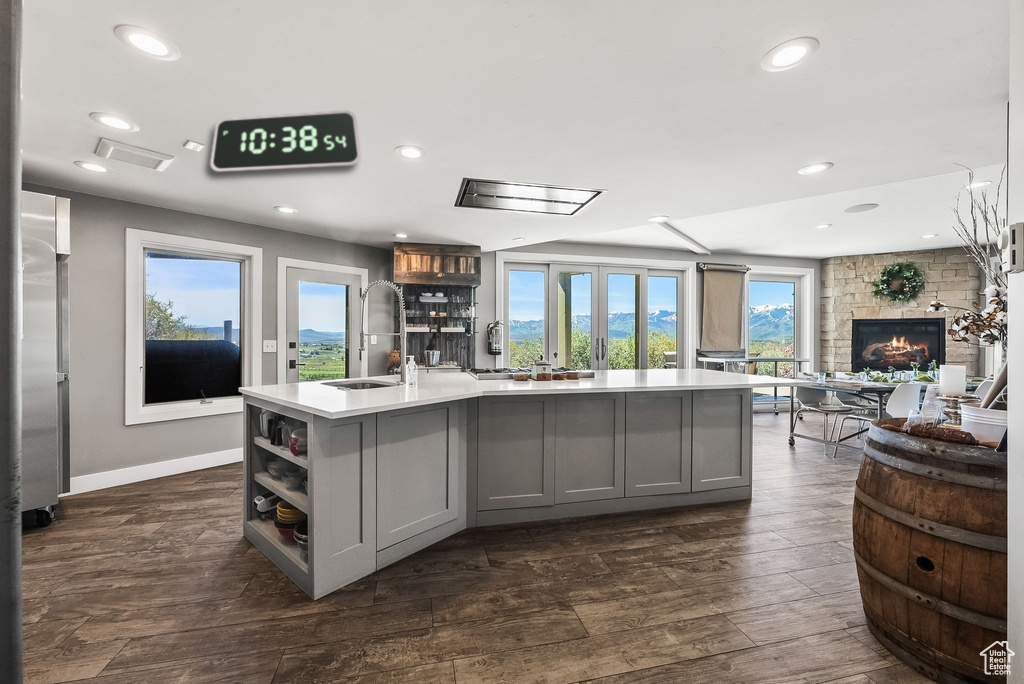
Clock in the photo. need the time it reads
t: 10:38:54
